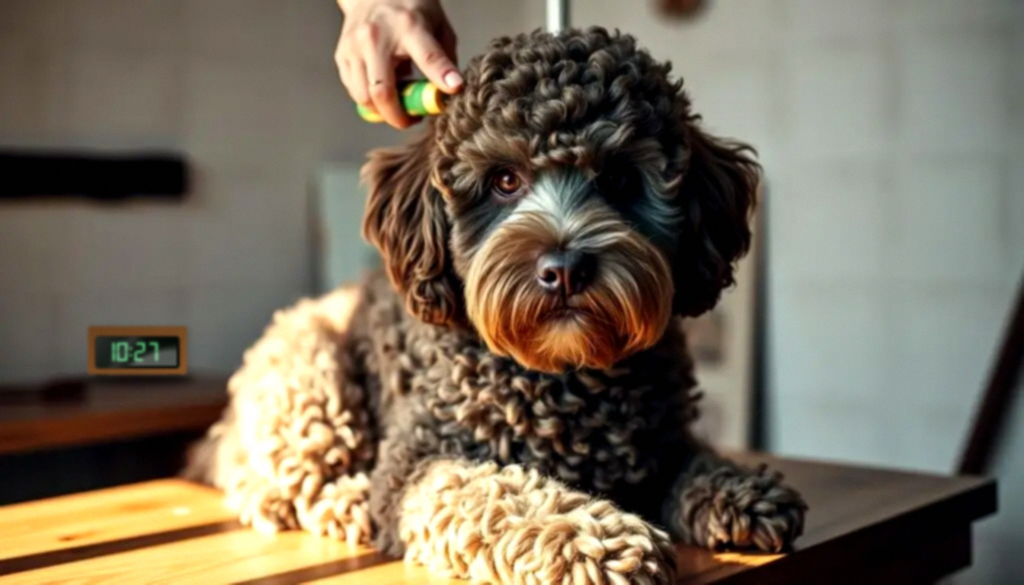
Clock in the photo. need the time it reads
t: 10:27
